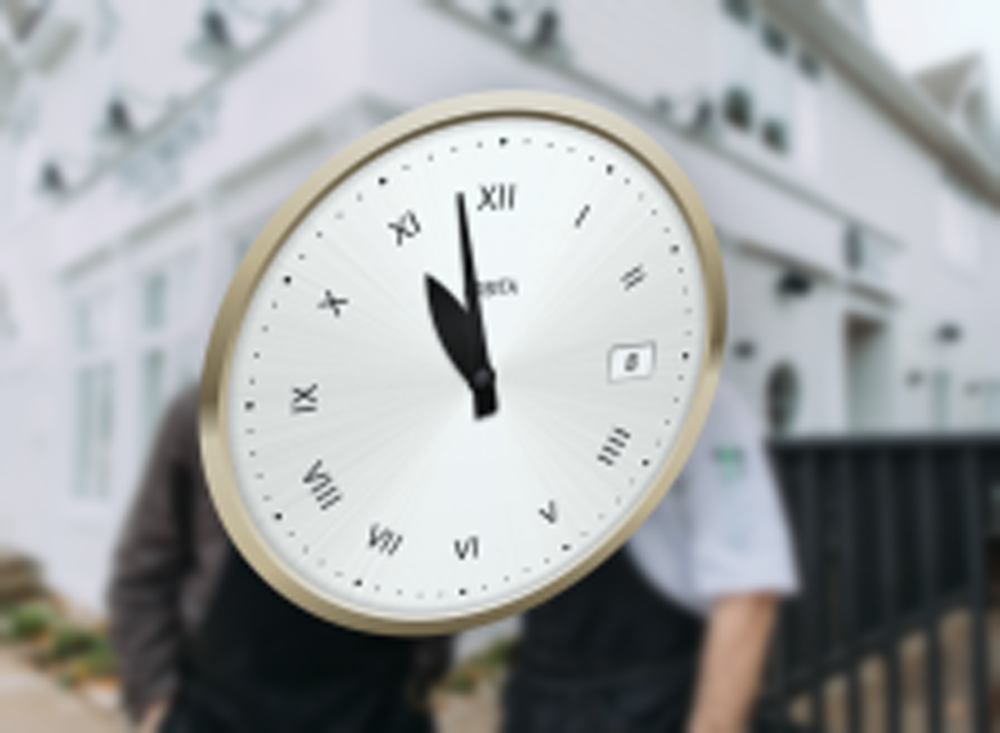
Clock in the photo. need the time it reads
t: 10:58
